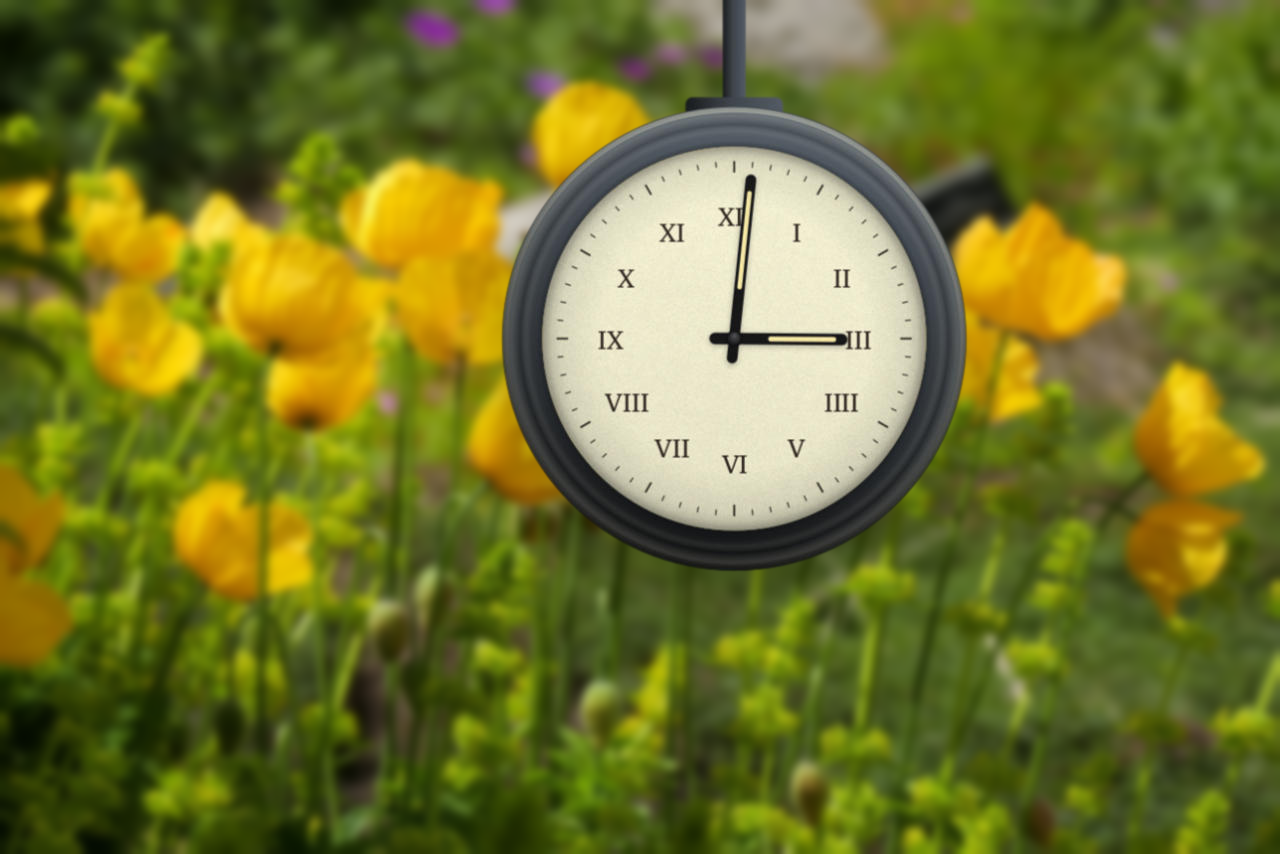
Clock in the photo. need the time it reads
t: 3:01
